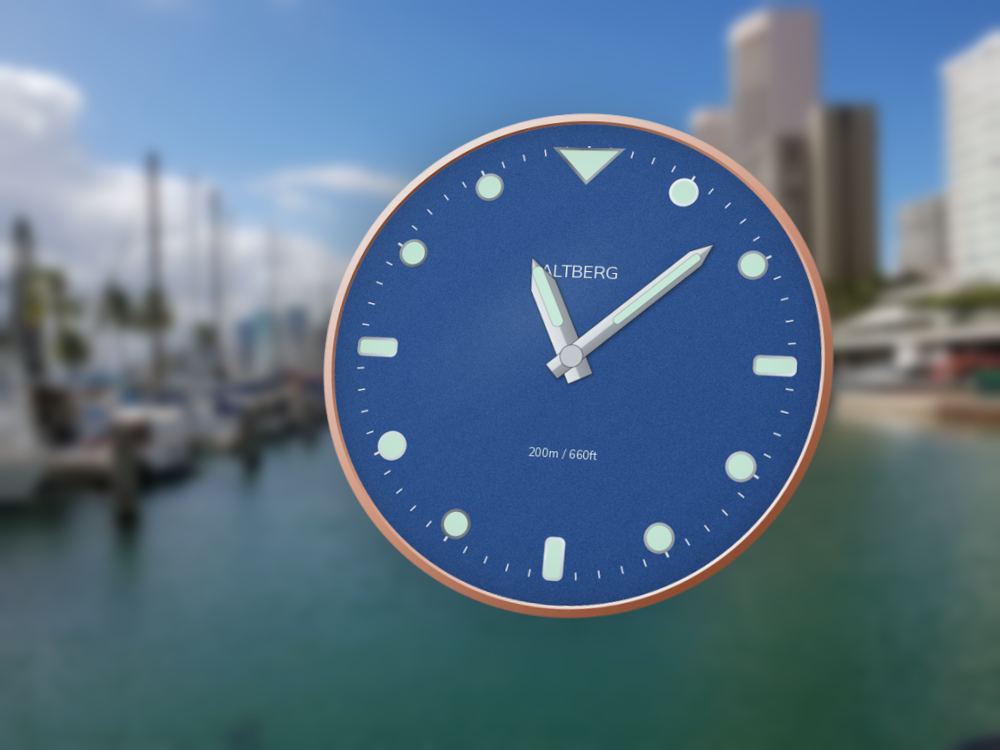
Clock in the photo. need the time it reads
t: 11:08
